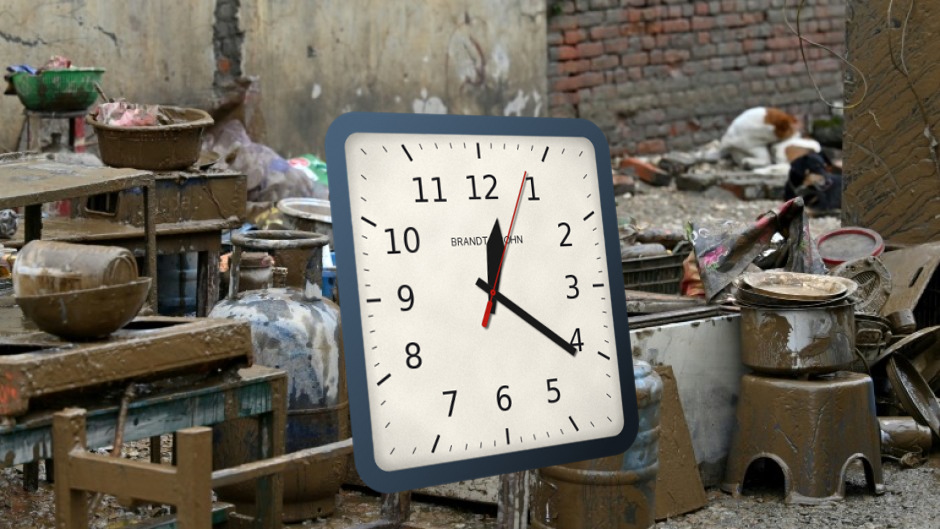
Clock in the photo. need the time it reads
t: 12:21:04
